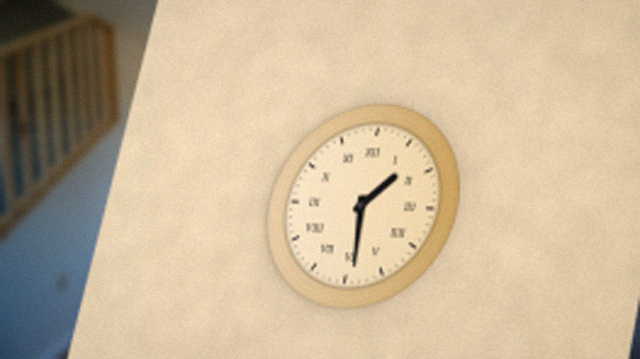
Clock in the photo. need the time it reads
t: 1:29
